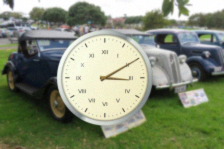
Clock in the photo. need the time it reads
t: 3:10
